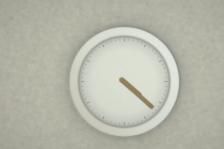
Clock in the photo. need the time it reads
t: 4:22
